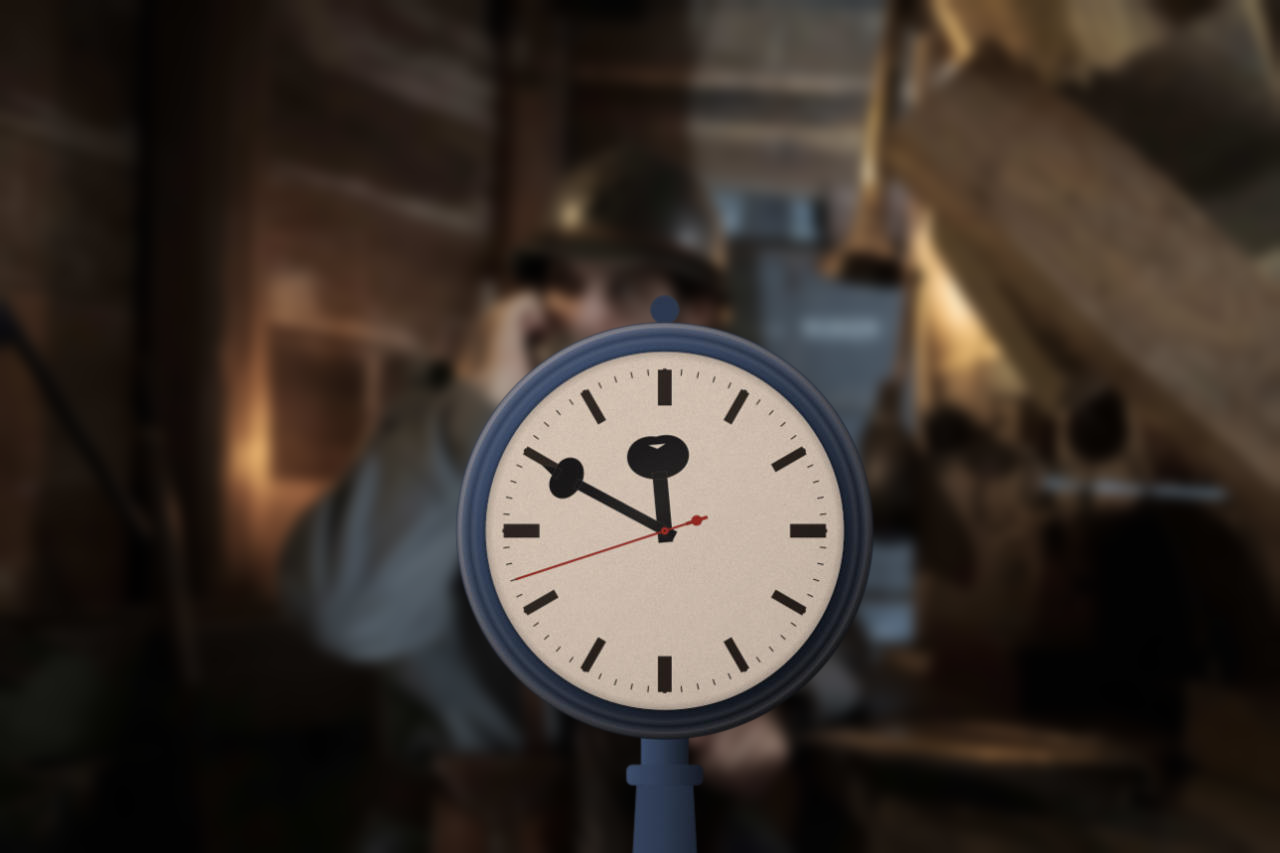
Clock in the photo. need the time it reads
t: 11:49:42
